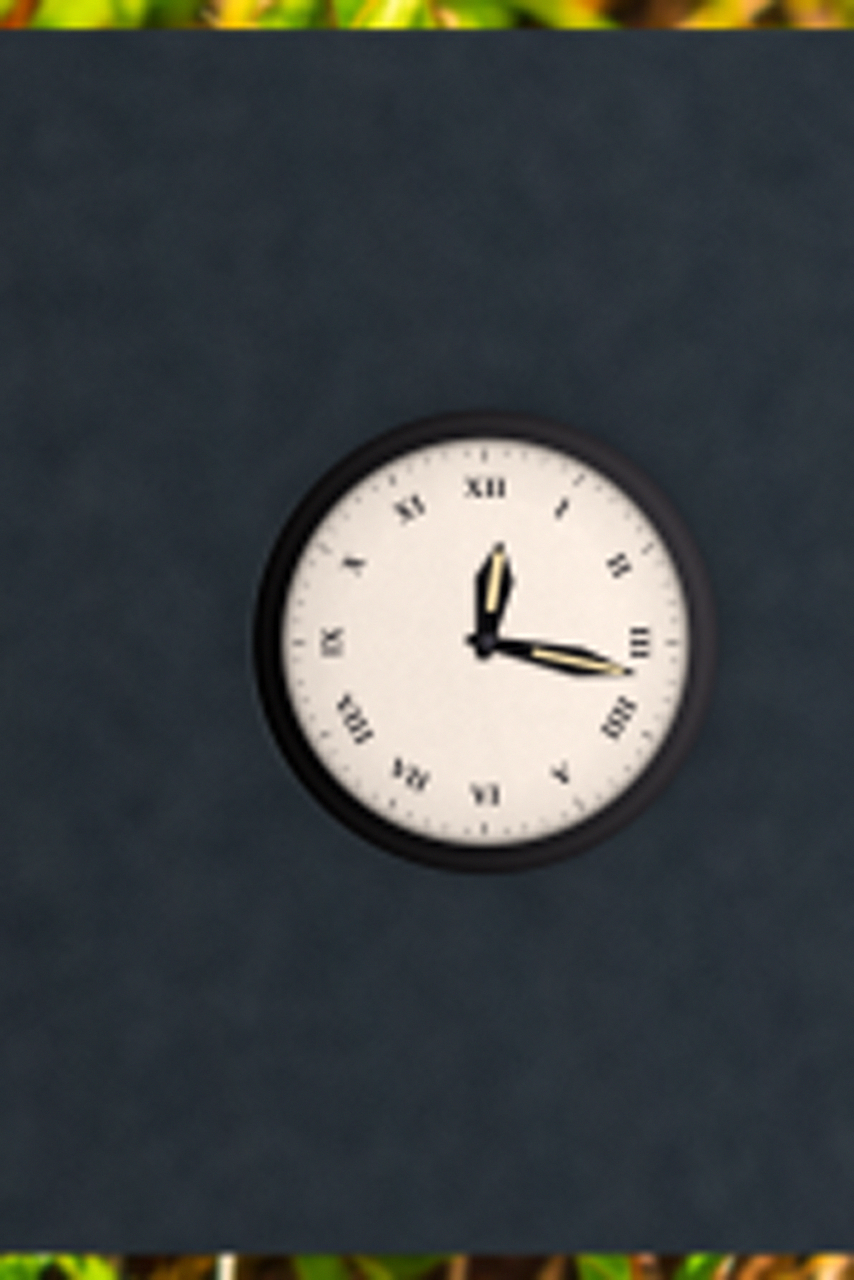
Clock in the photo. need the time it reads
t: 12:17
